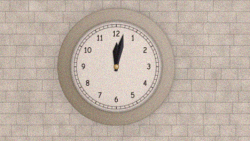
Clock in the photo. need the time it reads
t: 12:02
